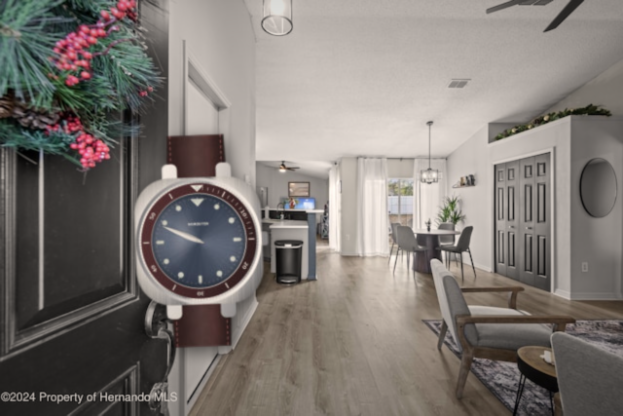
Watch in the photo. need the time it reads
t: 9:49
